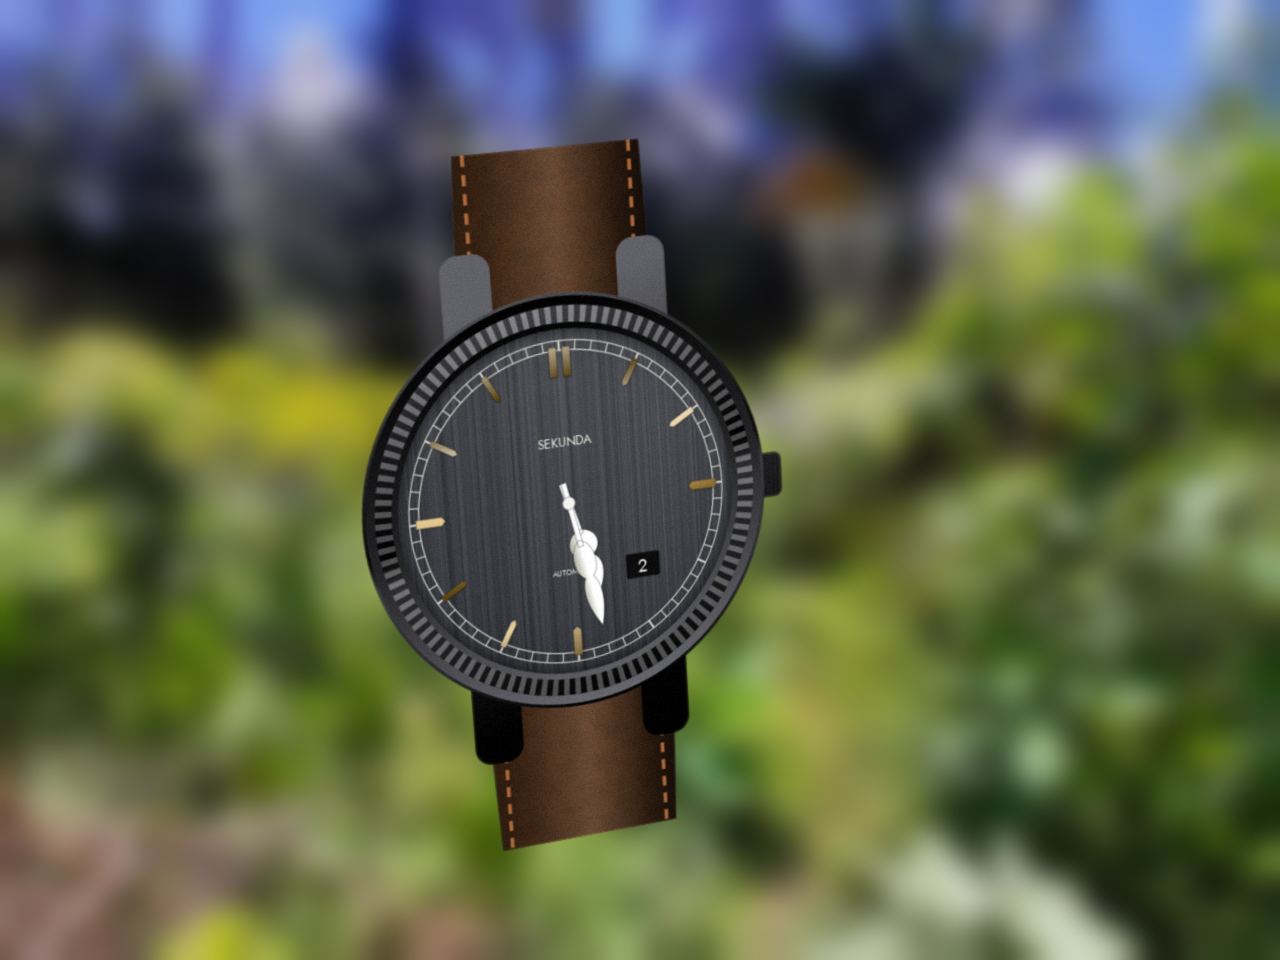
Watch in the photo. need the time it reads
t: 5:28
